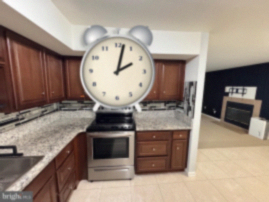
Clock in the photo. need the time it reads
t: 2:02
